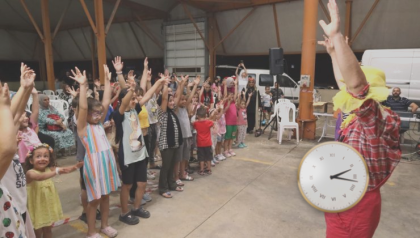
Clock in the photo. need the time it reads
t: 2:17
